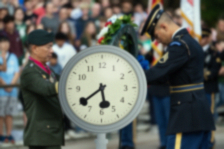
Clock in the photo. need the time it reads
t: 5:39
